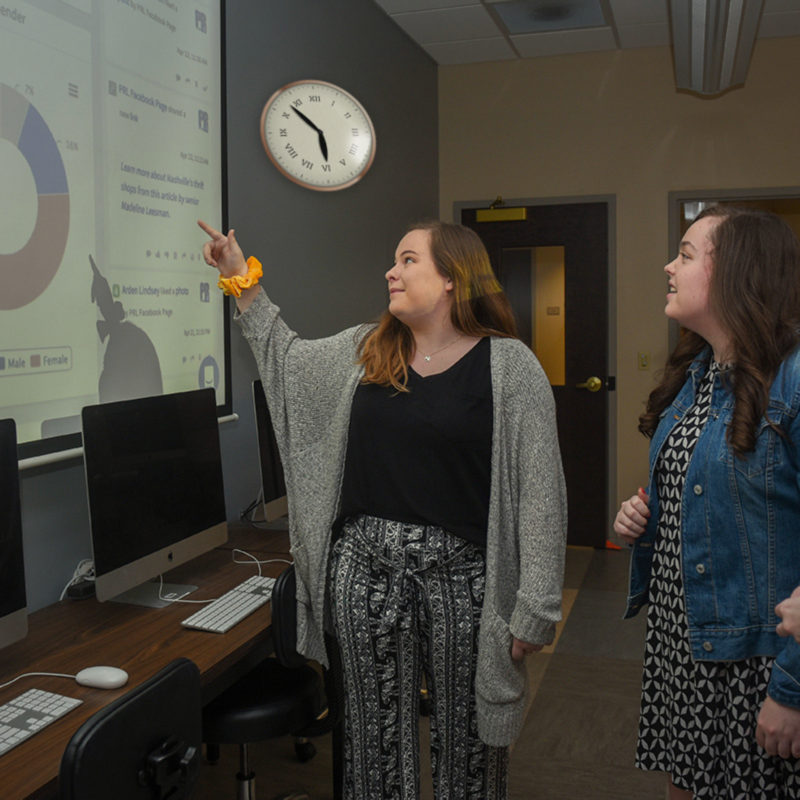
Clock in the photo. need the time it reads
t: 5:53
